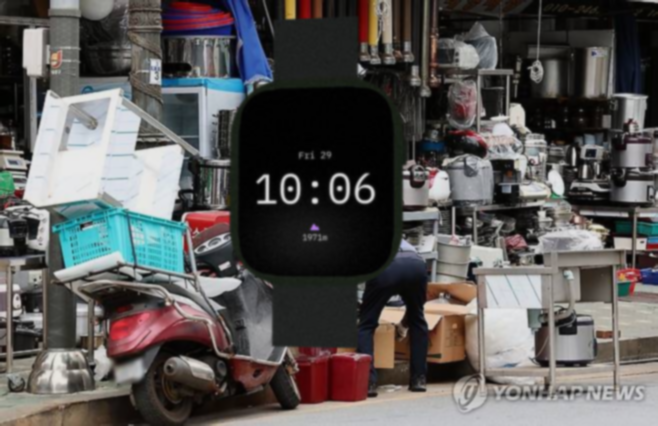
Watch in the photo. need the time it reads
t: 10:06
